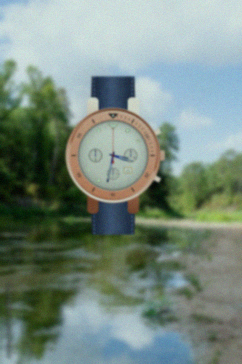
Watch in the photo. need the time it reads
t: 3:32
